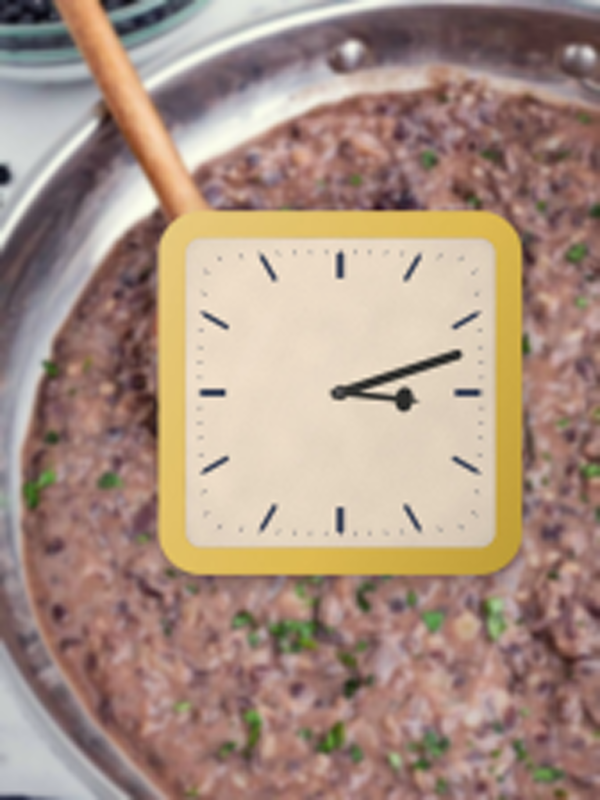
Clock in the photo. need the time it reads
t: 3:12
